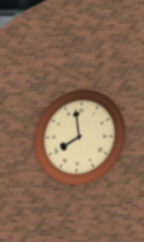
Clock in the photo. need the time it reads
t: 7:58
